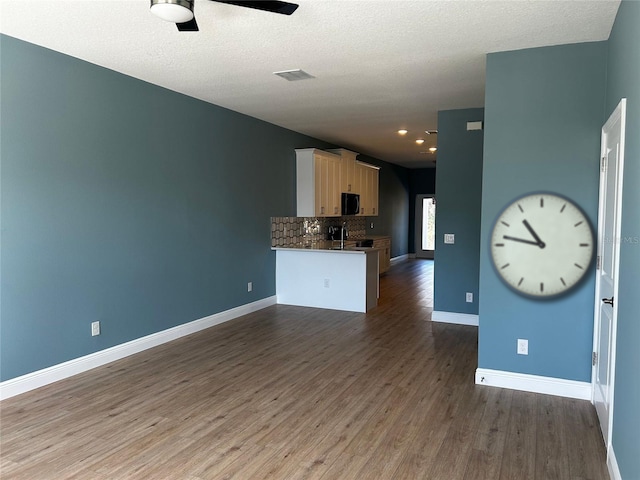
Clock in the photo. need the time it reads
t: 10:47
